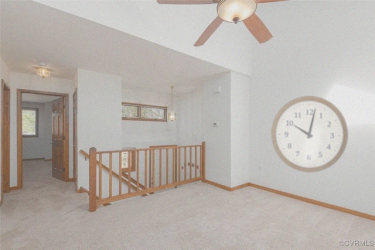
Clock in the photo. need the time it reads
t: 10:02
